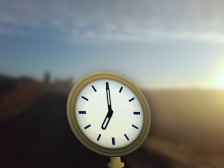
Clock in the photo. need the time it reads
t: 7:00
